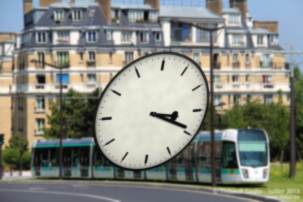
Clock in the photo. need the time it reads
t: 3:19
